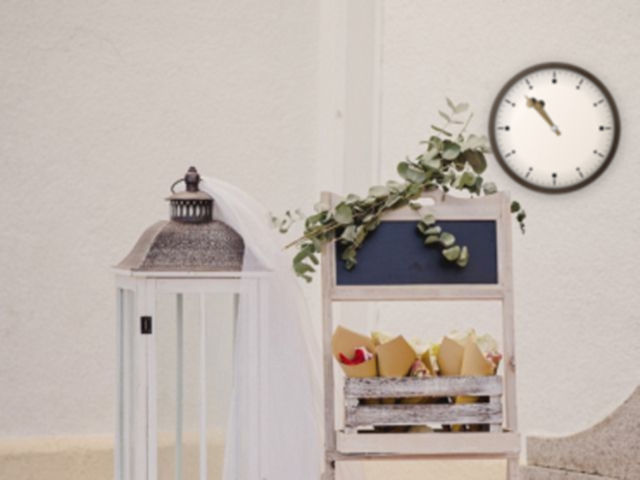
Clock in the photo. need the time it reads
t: 10:53
